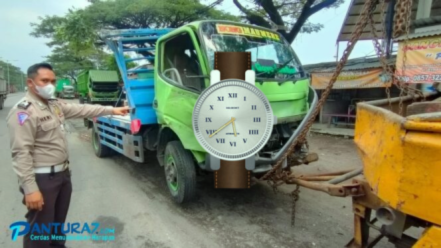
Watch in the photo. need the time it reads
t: 5:39
